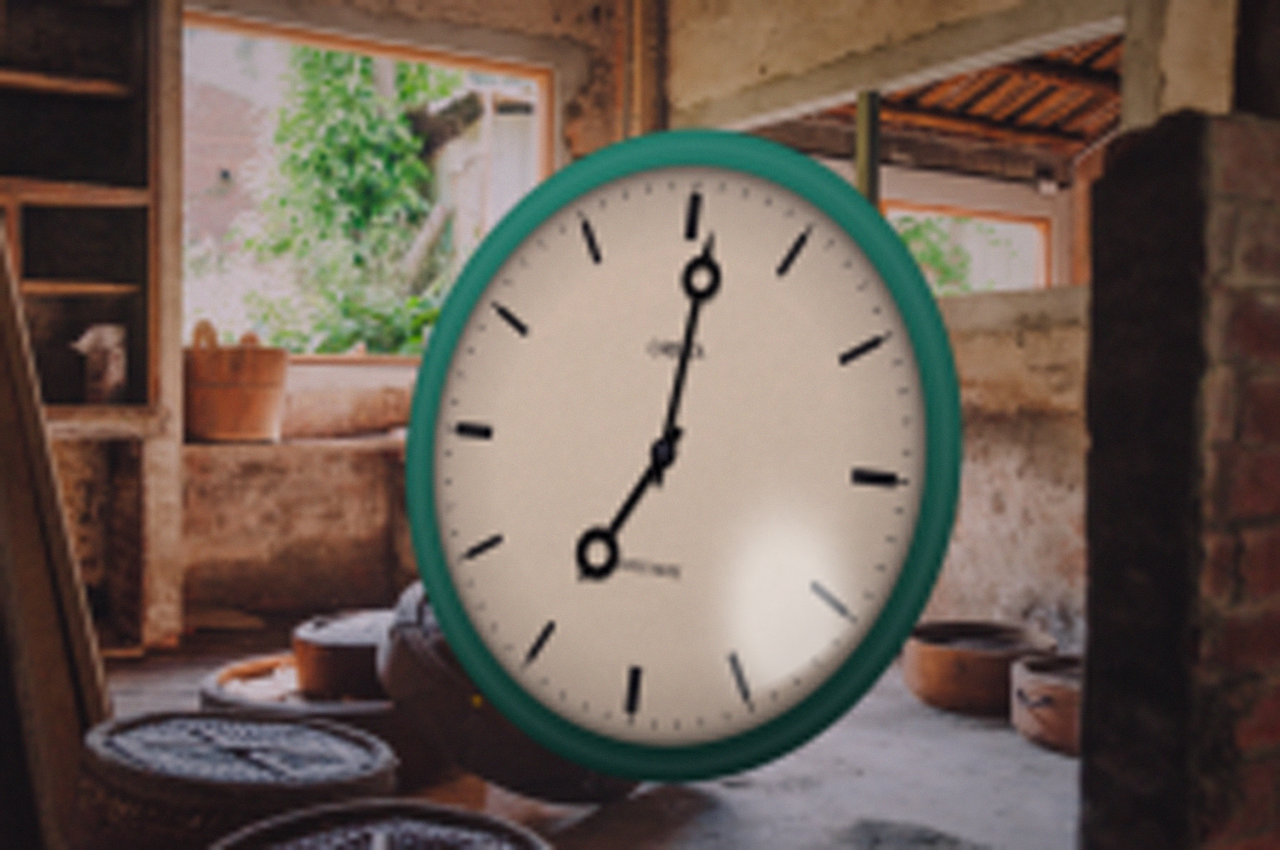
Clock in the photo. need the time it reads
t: 7:01
